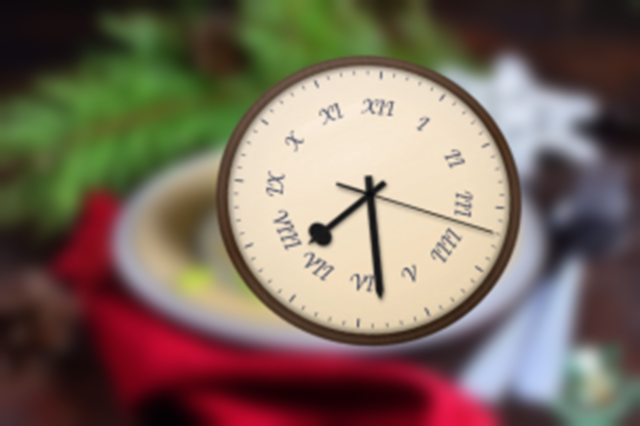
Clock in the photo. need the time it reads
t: 7:28:17
